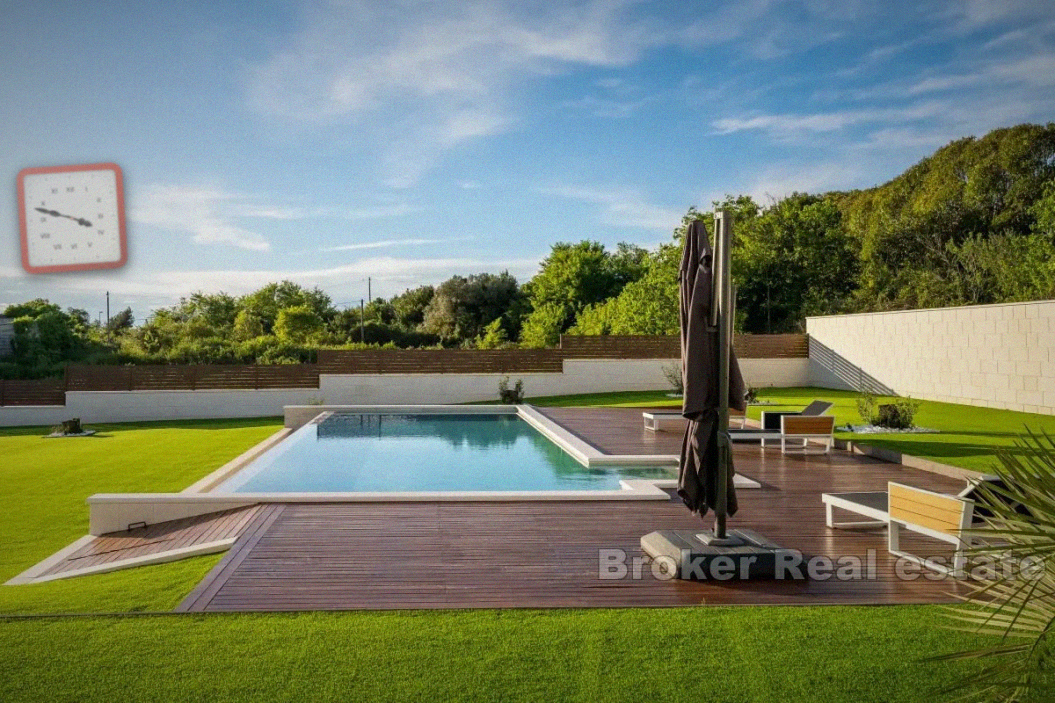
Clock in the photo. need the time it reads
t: 3:48
